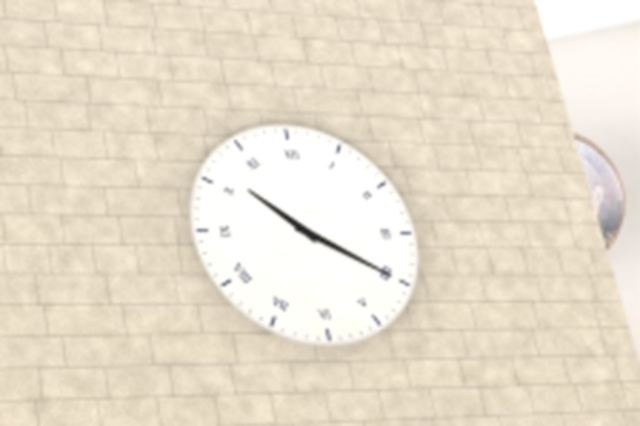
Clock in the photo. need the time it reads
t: 10:20
